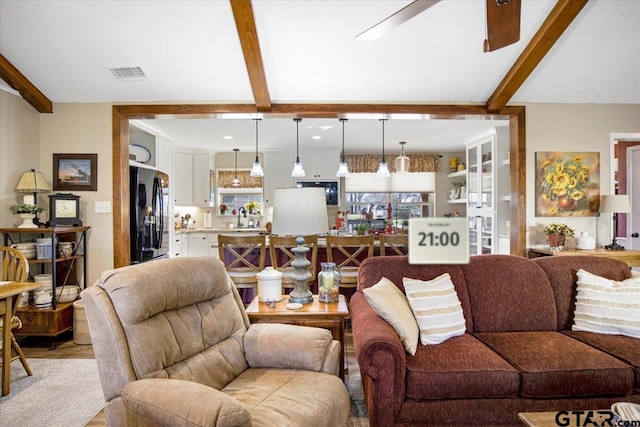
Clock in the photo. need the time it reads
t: 21:00
